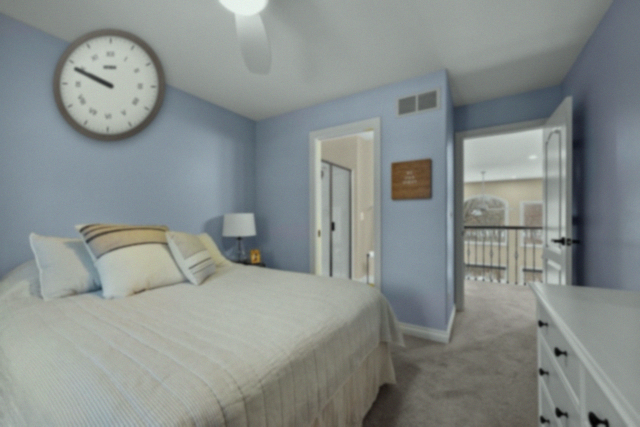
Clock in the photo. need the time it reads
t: 9:49
